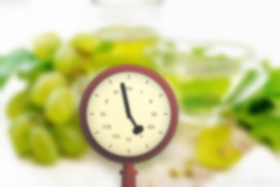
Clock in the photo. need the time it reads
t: 4:58
